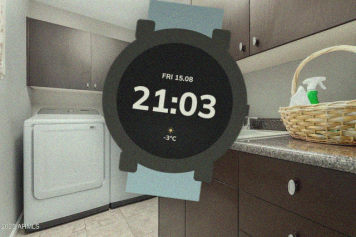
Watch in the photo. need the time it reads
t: 21:03
